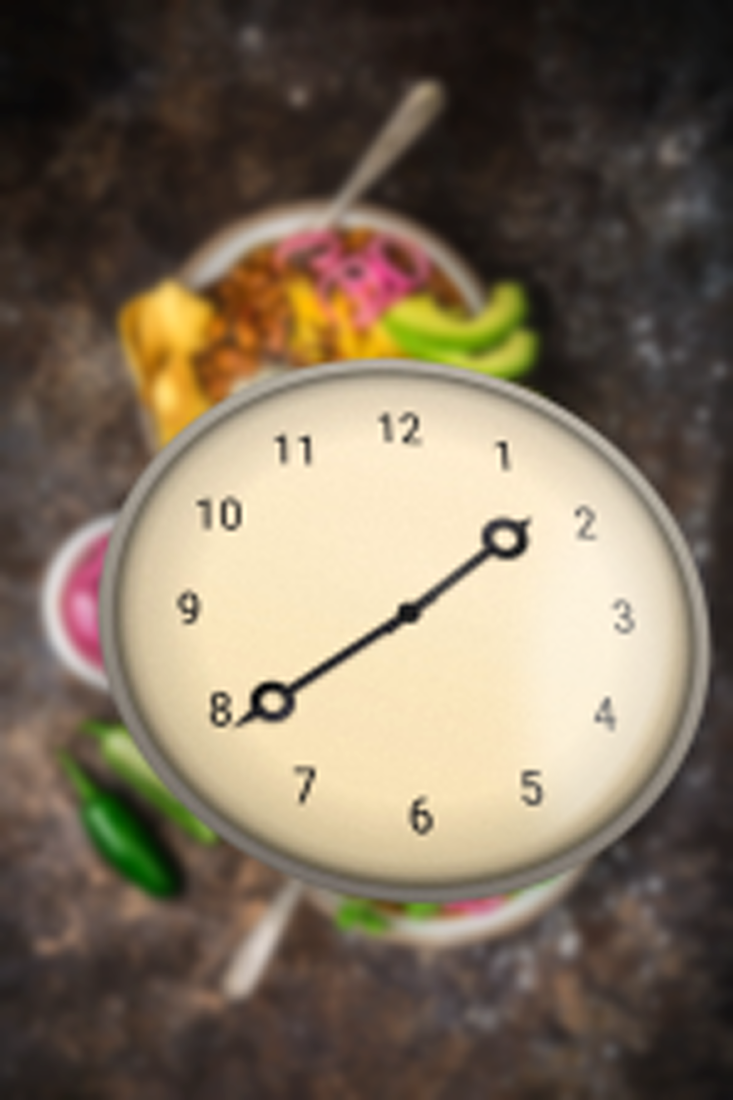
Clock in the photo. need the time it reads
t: 1:39
